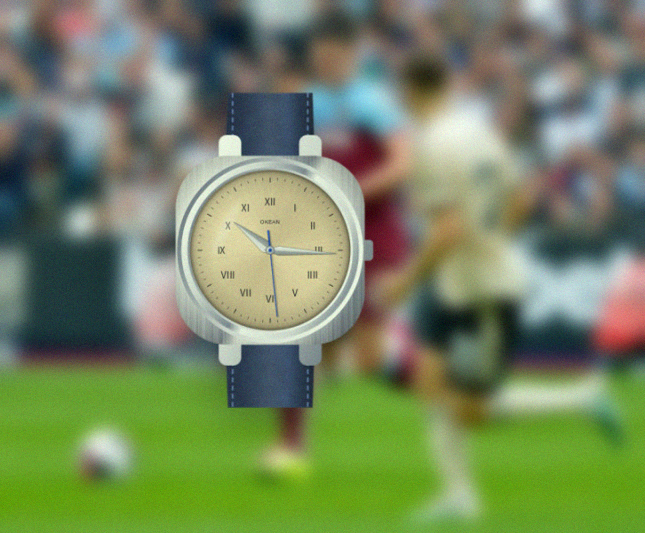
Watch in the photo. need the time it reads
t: 10:15:29
